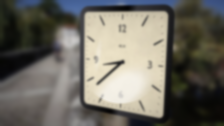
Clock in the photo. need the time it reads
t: 8:38
